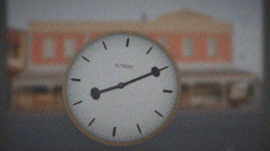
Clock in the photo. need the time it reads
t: 8:10
